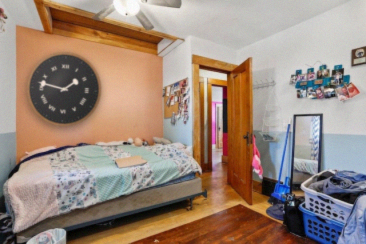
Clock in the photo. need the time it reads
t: 1:47
